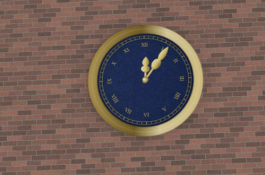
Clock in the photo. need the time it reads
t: 12:06
